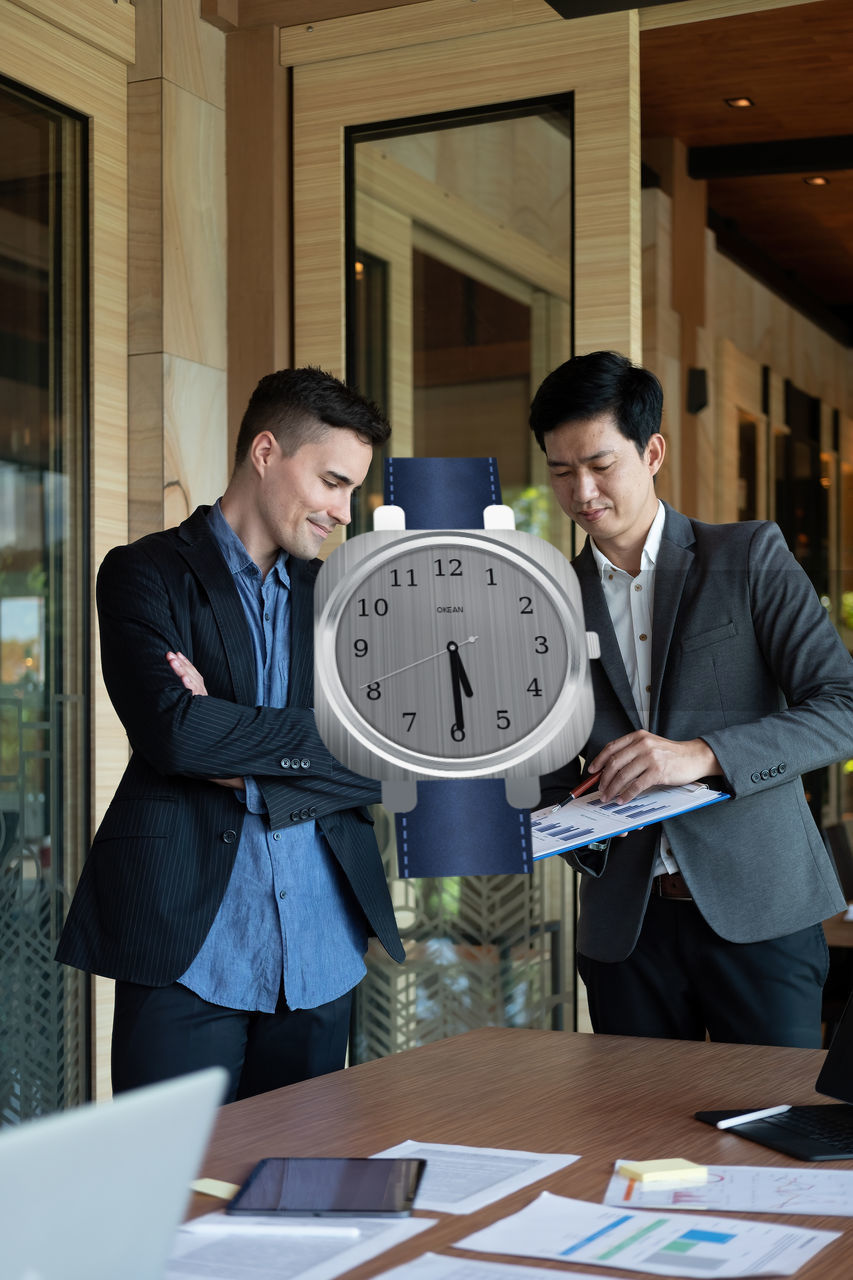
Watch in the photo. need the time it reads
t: 5:29:41
